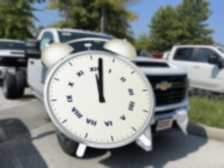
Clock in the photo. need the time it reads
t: 12:02
